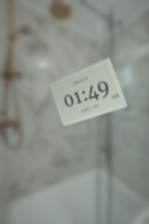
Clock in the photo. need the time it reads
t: 1:49
